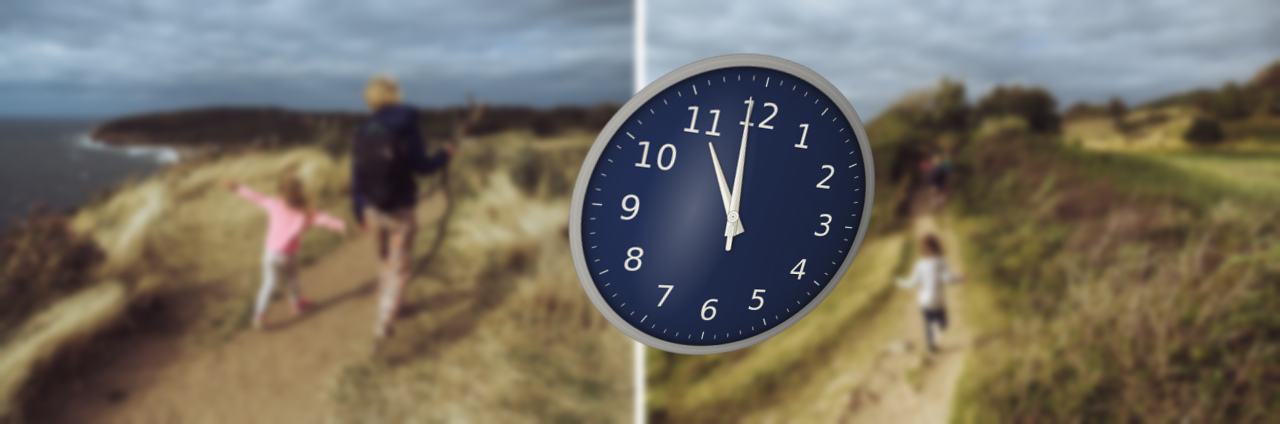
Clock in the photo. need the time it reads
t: 10:58:59
